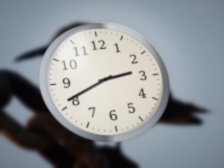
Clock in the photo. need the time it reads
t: 2:41
